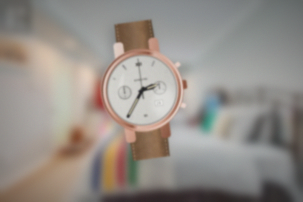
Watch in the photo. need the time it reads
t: 2:36
